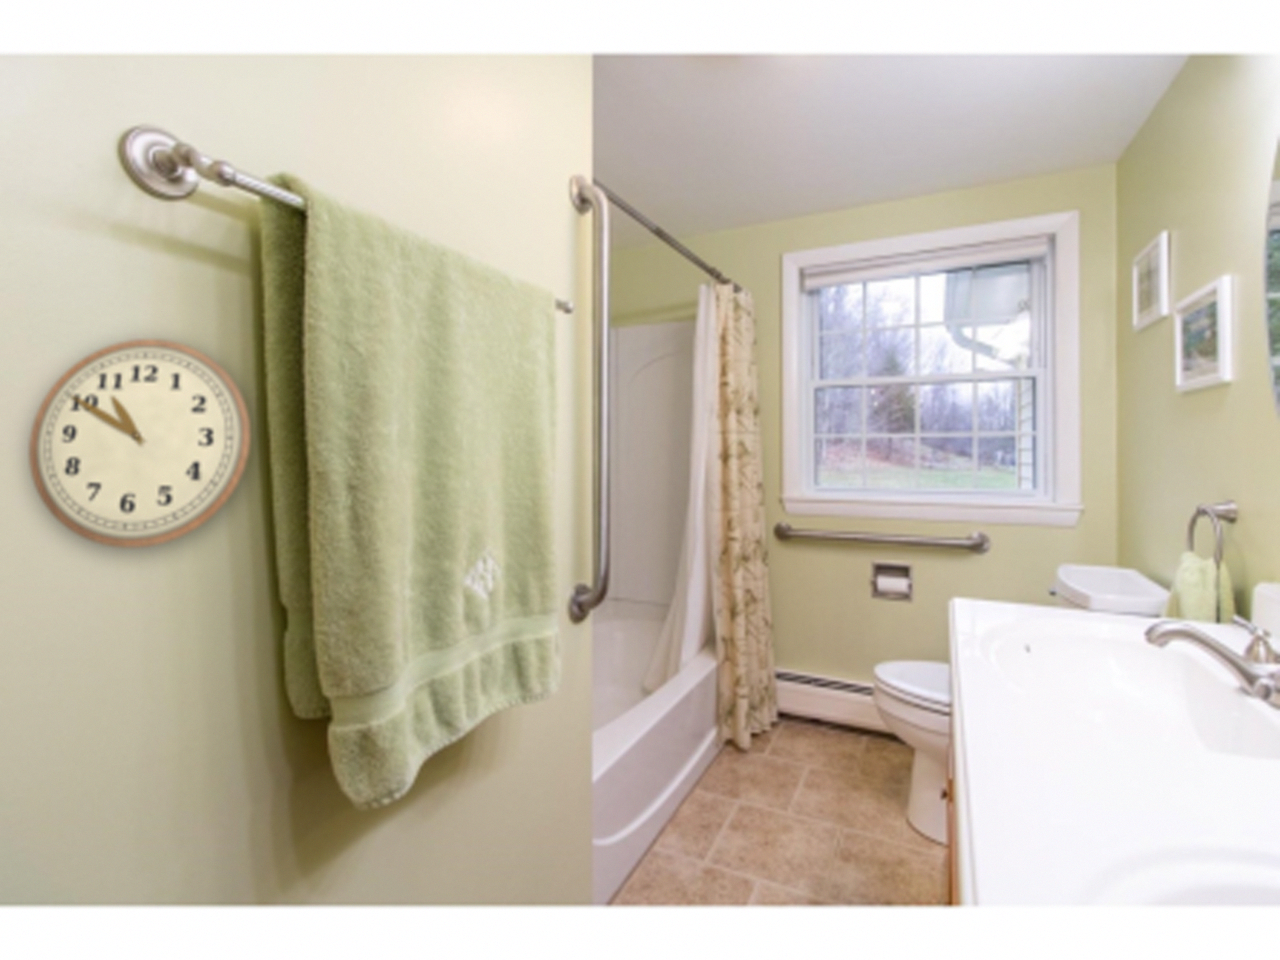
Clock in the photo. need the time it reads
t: 10:50
